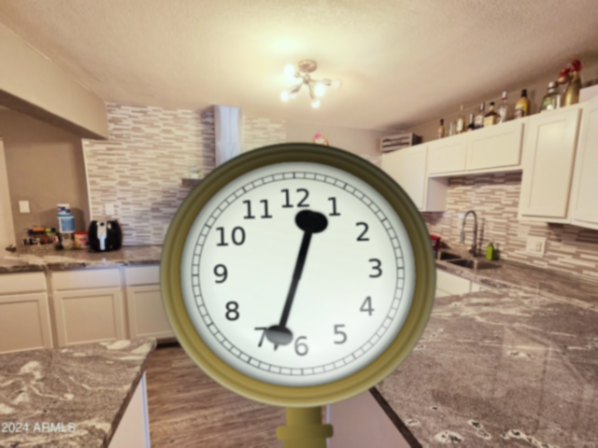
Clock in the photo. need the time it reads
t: 12:33
